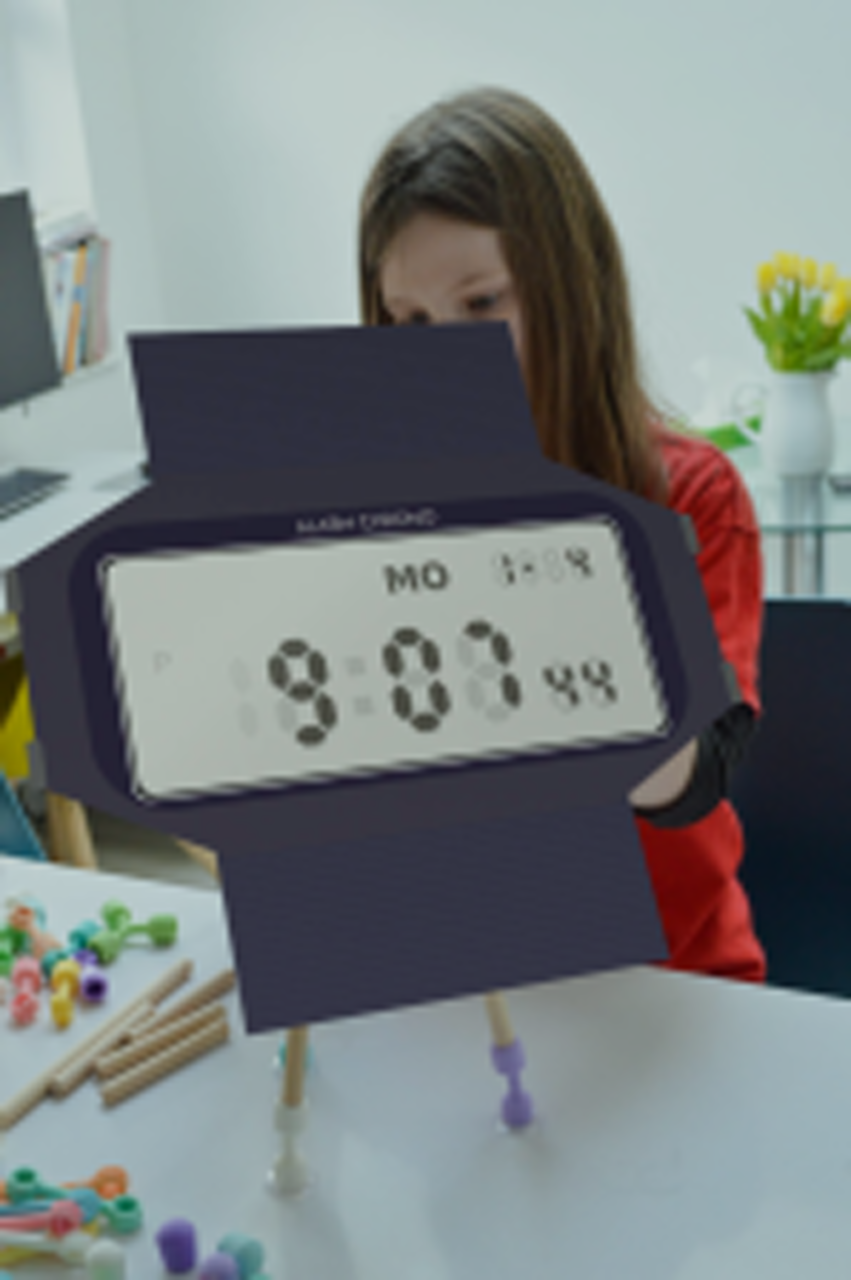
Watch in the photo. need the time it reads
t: 9:07:44
